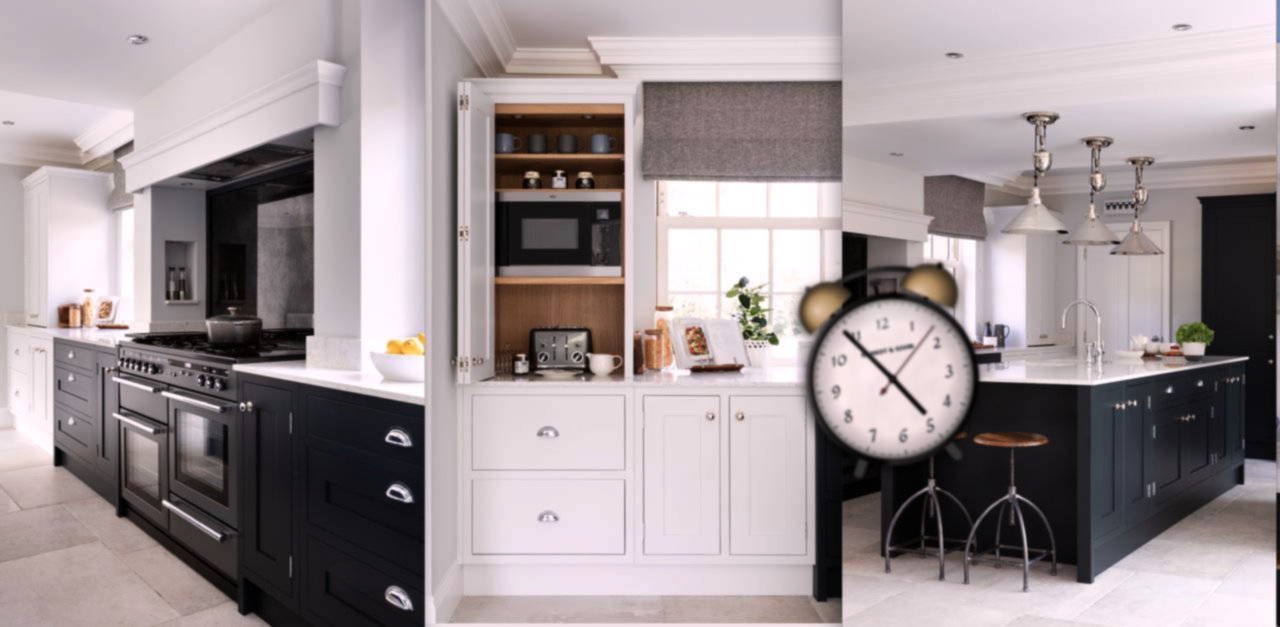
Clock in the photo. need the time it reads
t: 4:54:08
